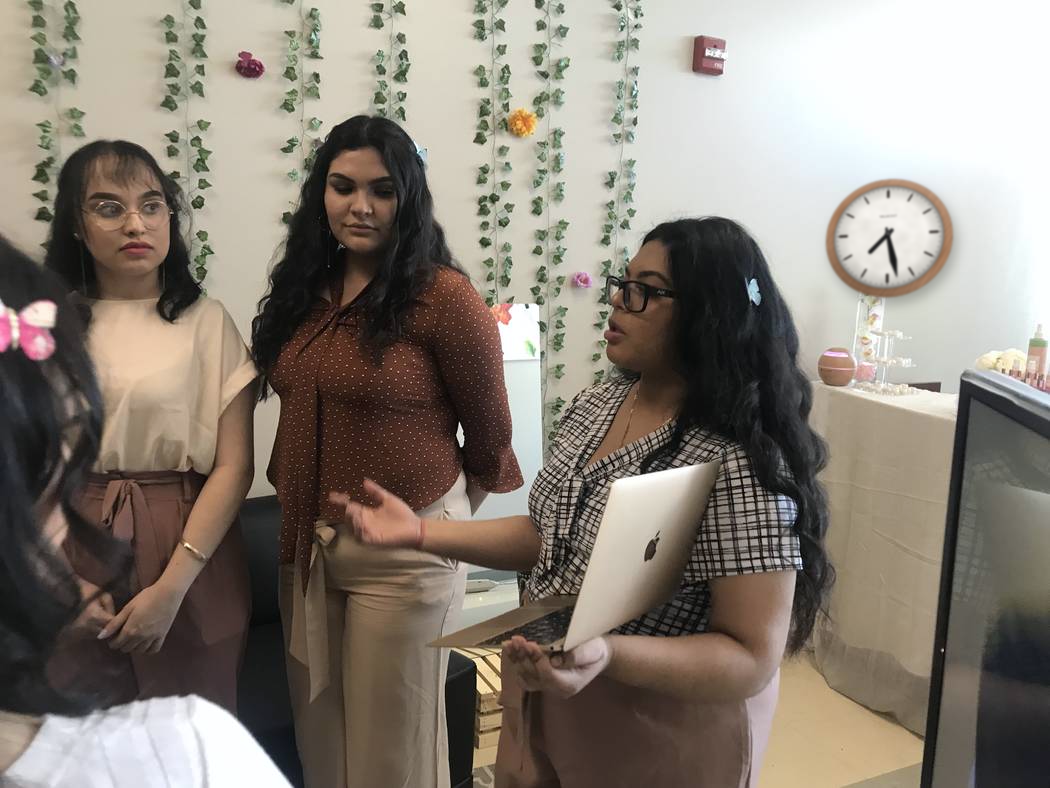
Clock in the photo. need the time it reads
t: 7:28
